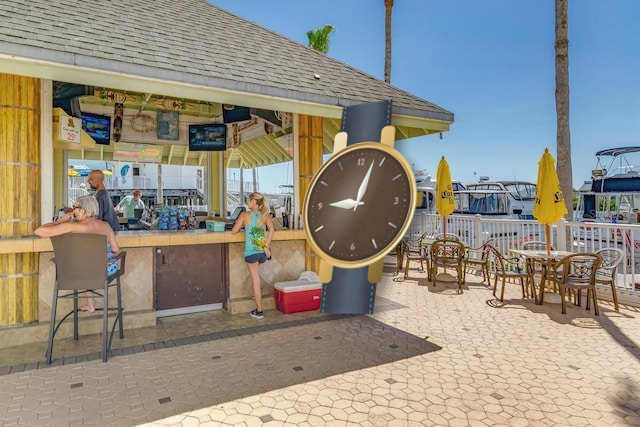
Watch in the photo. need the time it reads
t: 9:03
